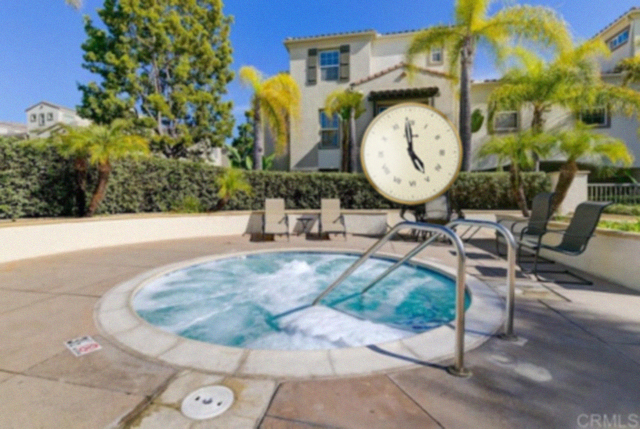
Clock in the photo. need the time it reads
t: 4:59
